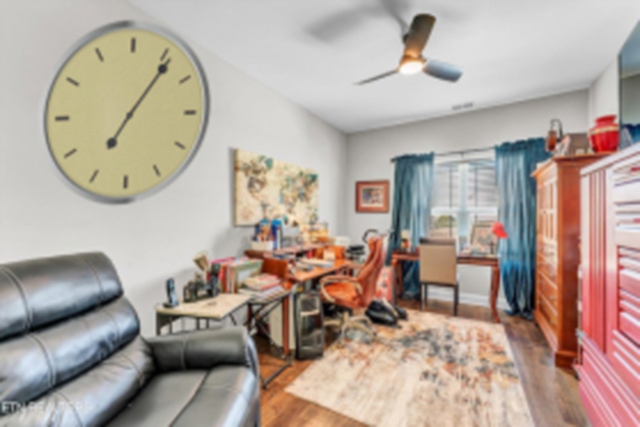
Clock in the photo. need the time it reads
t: 7:06
